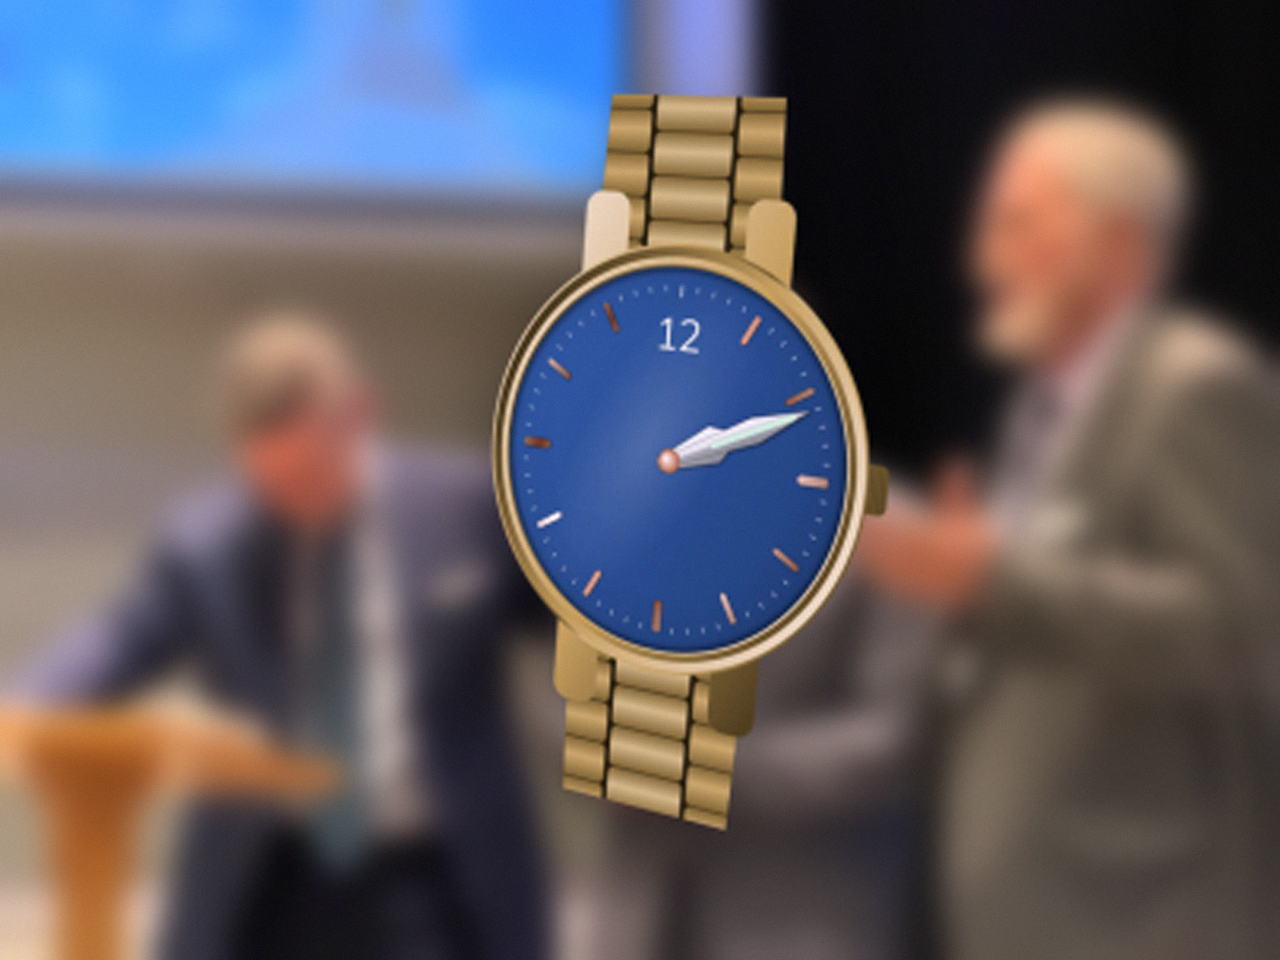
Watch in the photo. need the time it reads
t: 2:11
